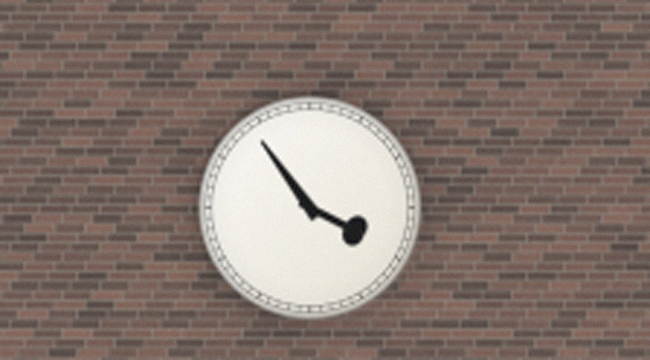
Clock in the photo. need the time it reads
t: 3:54
